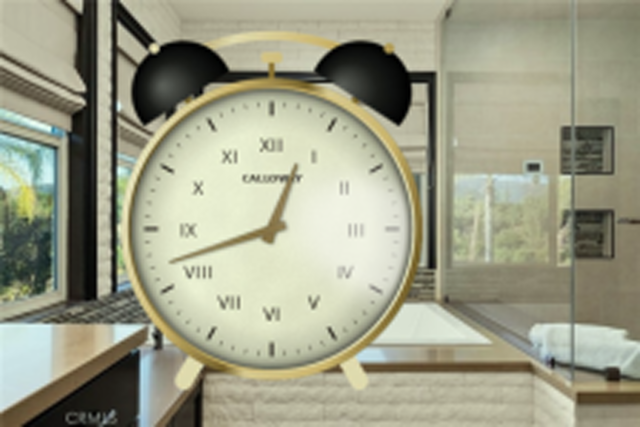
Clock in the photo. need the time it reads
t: 12:42
